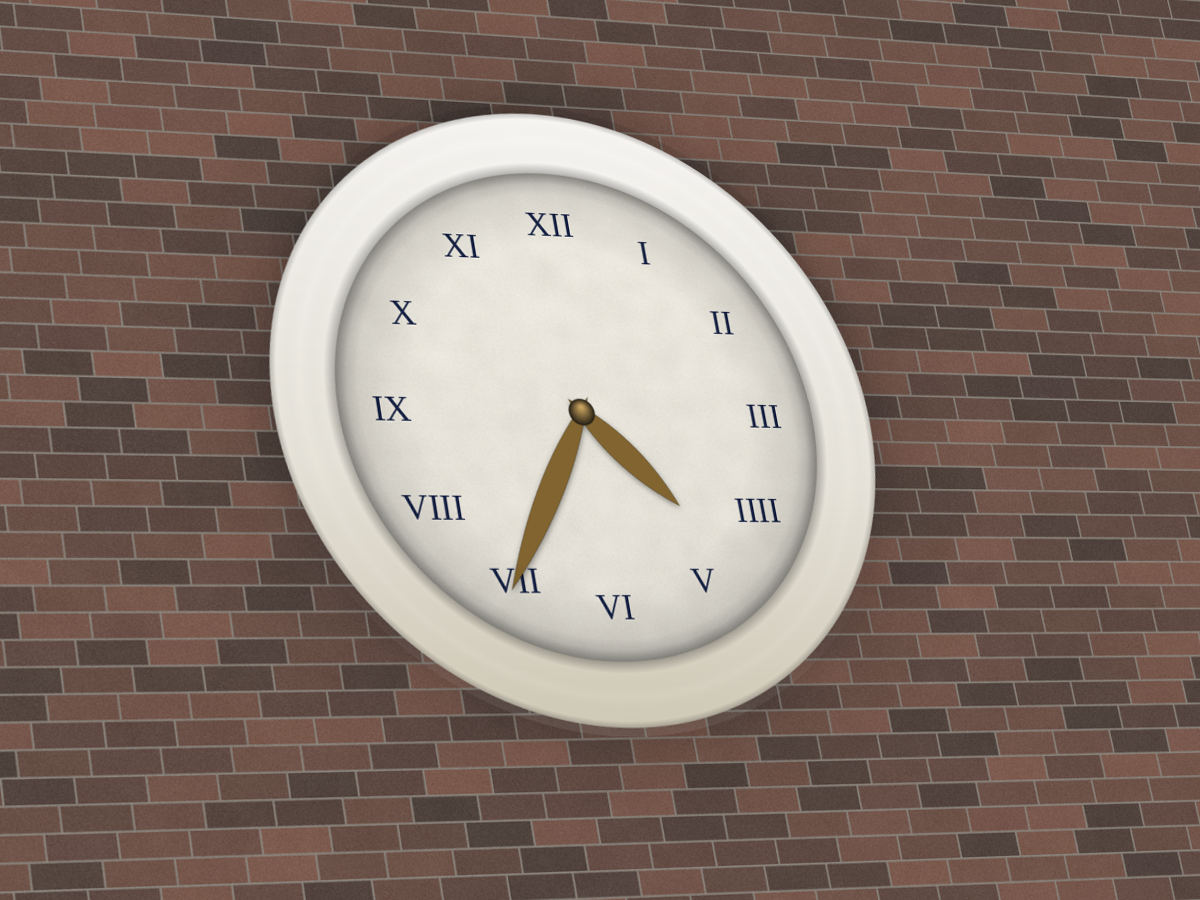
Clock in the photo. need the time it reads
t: 4:35
